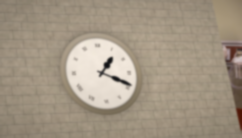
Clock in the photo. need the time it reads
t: 1:19
